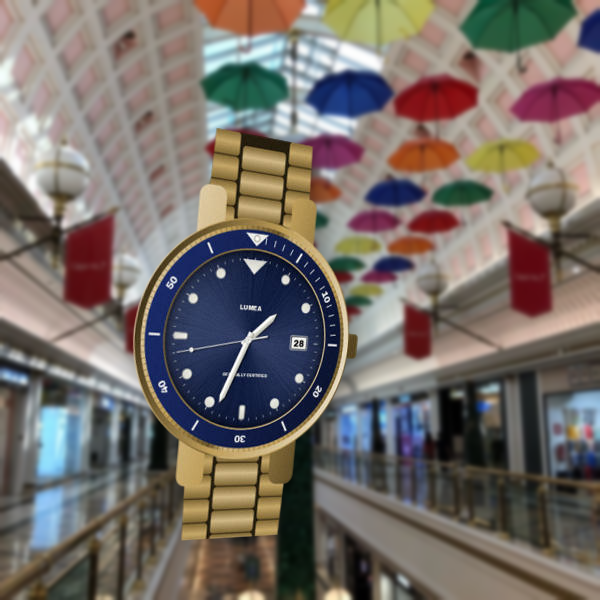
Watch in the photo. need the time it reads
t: 1:33:43
